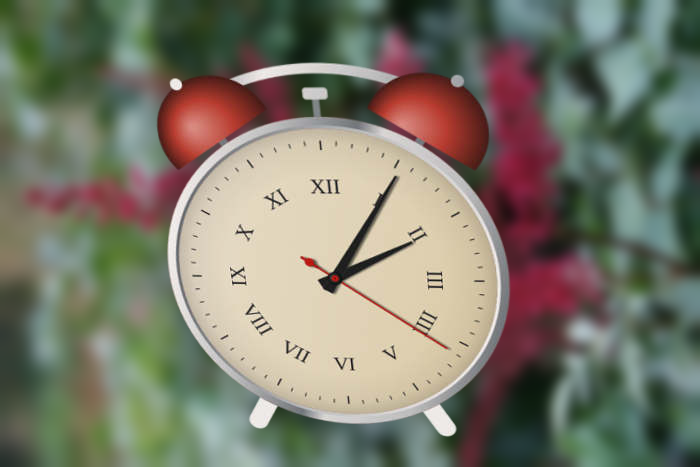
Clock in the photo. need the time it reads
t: 2:05:21
